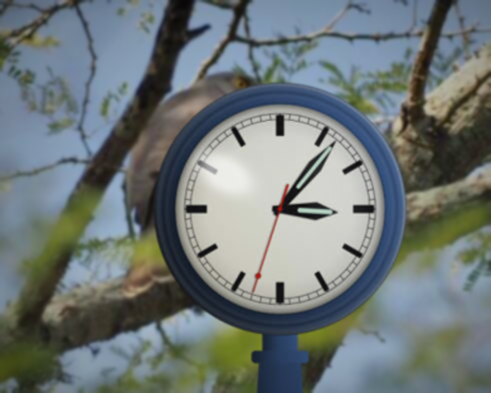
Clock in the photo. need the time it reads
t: 3:06:33
